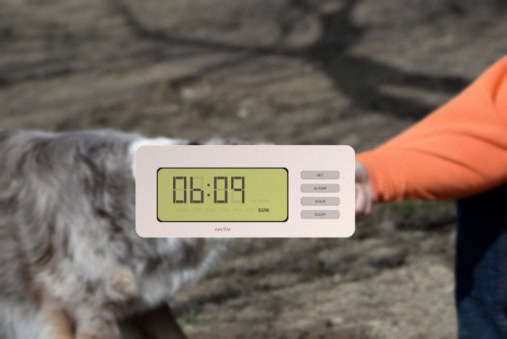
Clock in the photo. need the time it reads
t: 6:09
